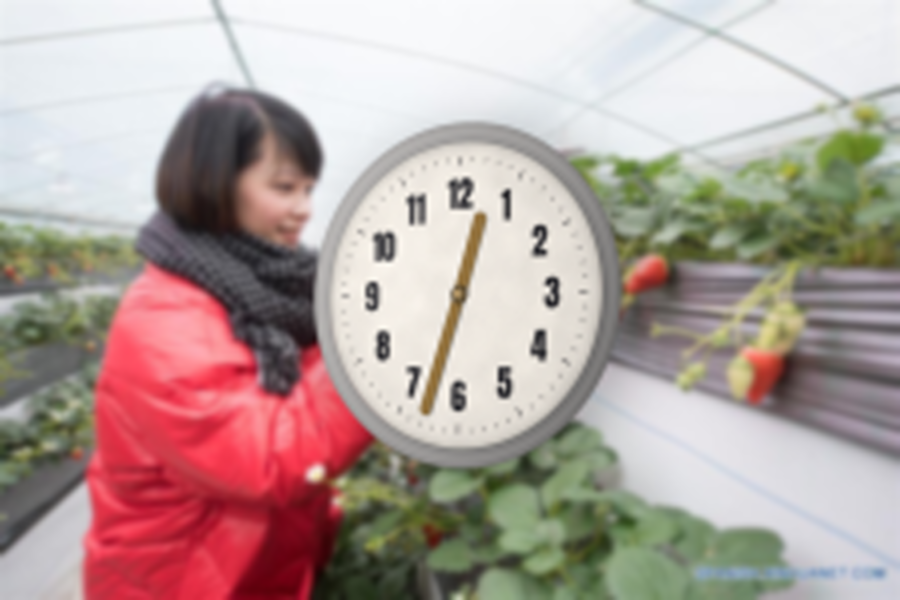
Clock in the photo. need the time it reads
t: 12:33
